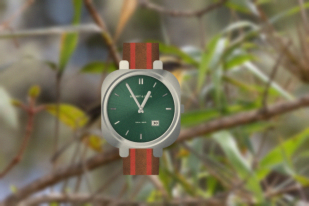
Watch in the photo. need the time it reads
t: 12:55
